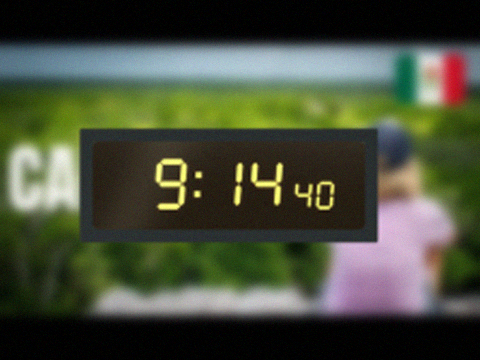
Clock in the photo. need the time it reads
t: 9:14:40
